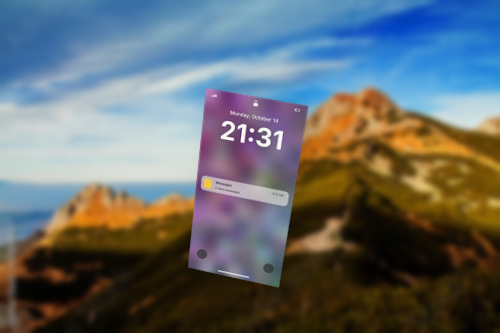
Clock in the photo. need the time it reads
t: 21:31
